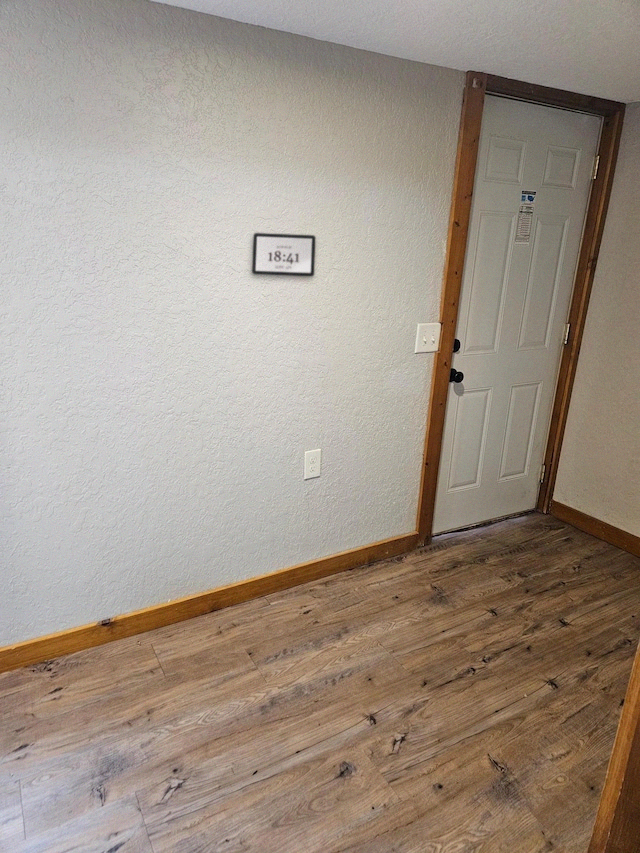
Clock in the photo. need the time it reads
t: 18:41
